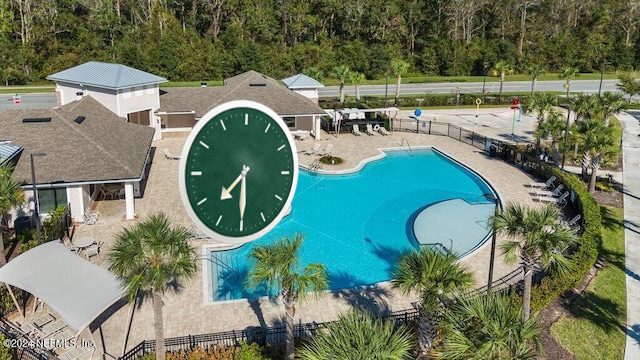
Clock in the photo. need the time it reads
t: 7:30
